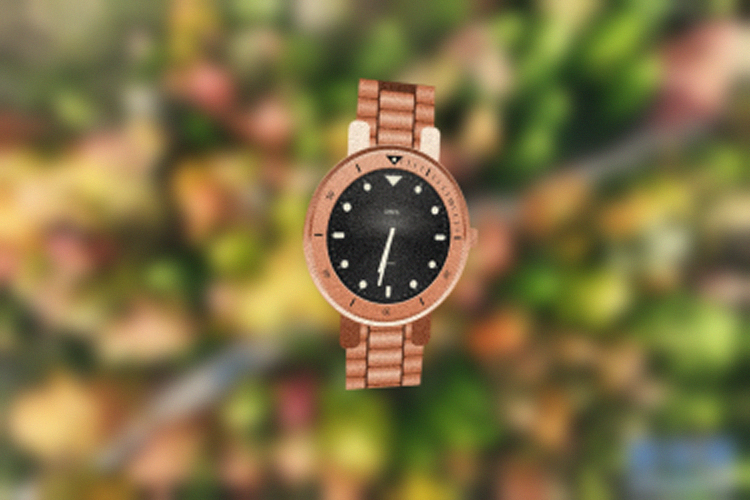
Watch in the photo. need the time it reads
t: 6:32
